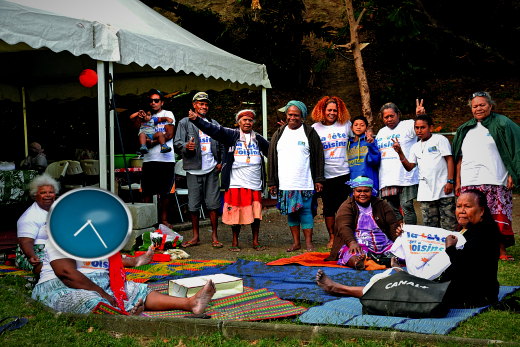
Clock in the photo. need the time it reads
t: 7:25
